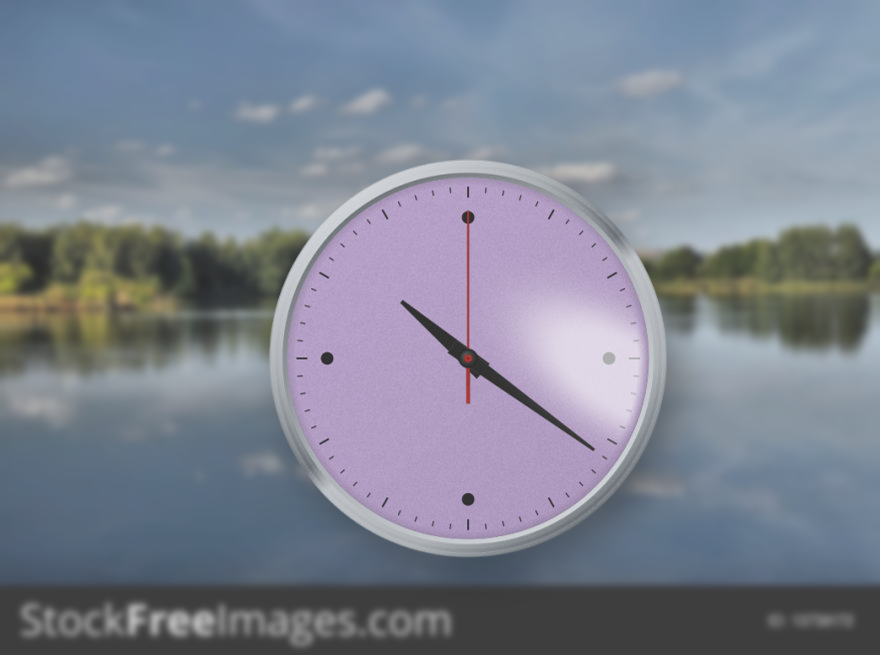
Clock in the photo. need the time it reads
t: 10:21:00
